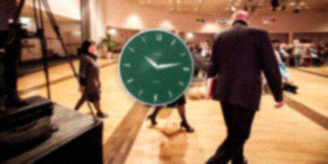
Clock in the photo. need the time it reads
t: 10:13
